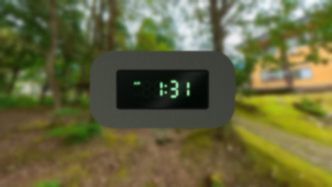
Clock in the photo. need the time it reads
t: 1:31
